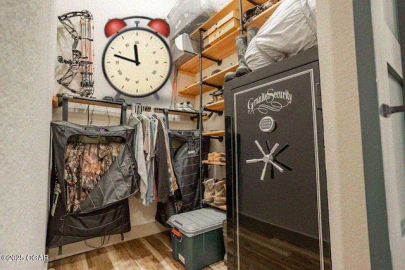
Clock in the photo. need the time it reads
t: 11:48
